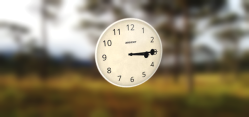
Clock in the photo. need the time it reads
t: 3:15
